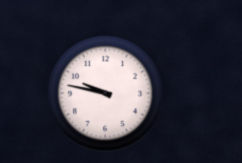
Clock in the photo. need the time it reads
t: 9:47
